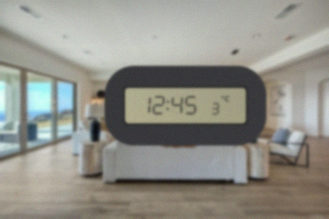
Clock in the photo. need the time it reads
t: 12:45
